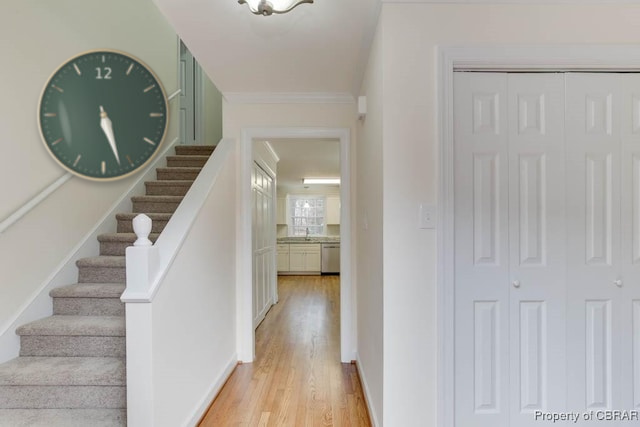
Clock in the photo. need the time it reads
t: 5:27
